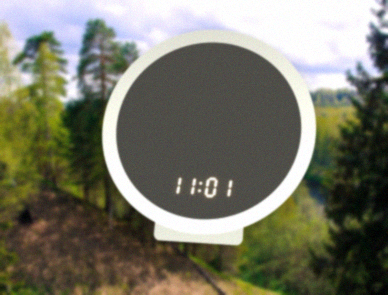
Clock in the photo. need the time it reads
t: 11:01
